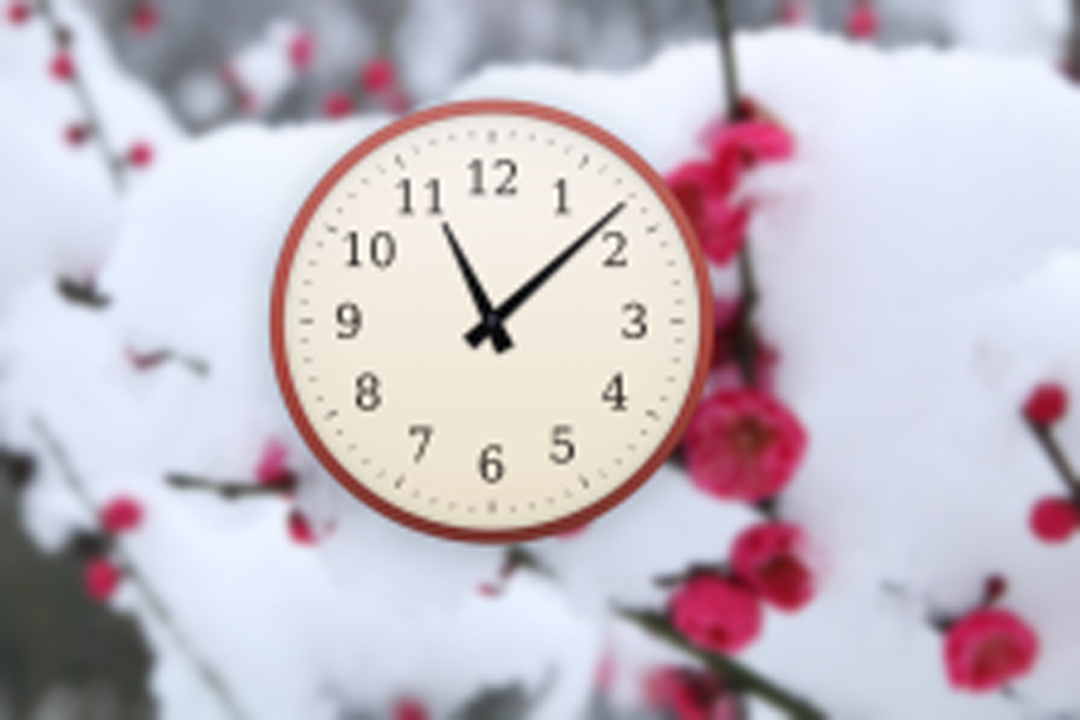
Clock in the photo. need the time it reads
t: 11:08
